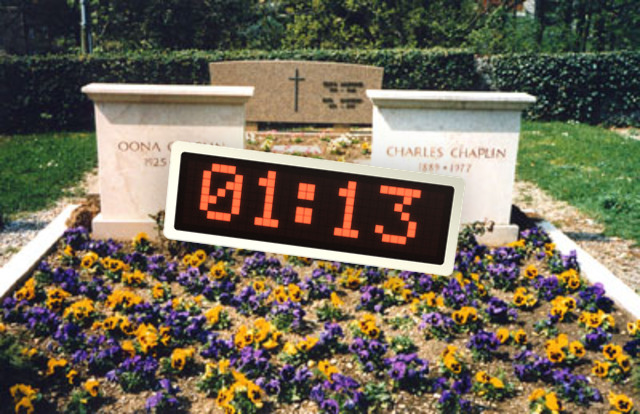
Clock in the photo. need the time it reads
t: 1:13
